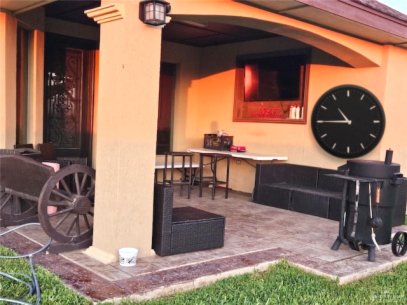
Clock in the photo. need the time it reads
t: 10:45
